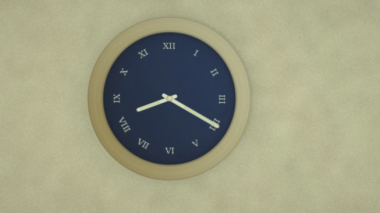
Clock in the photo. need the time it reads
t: 8:20
